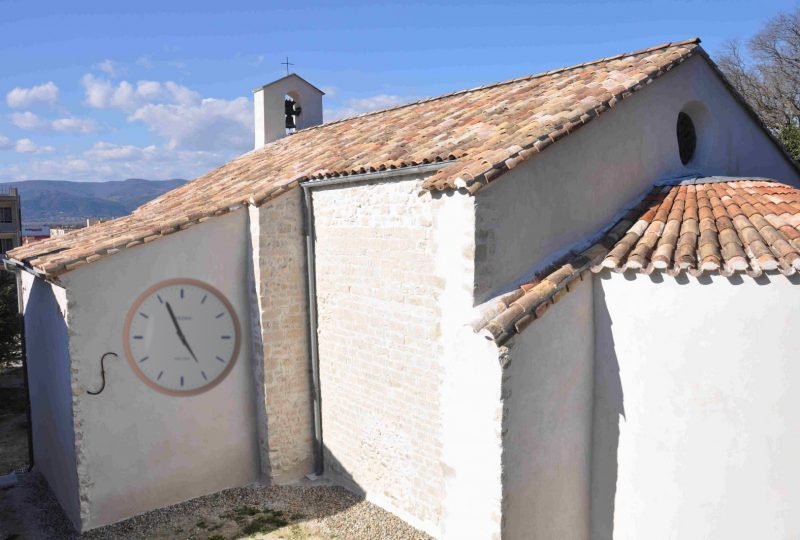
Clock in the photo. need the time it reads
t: 4:56
